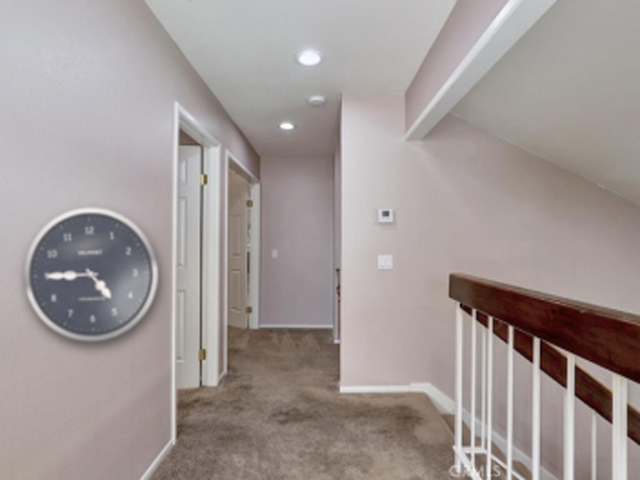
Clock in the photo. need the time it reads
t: 4:45
